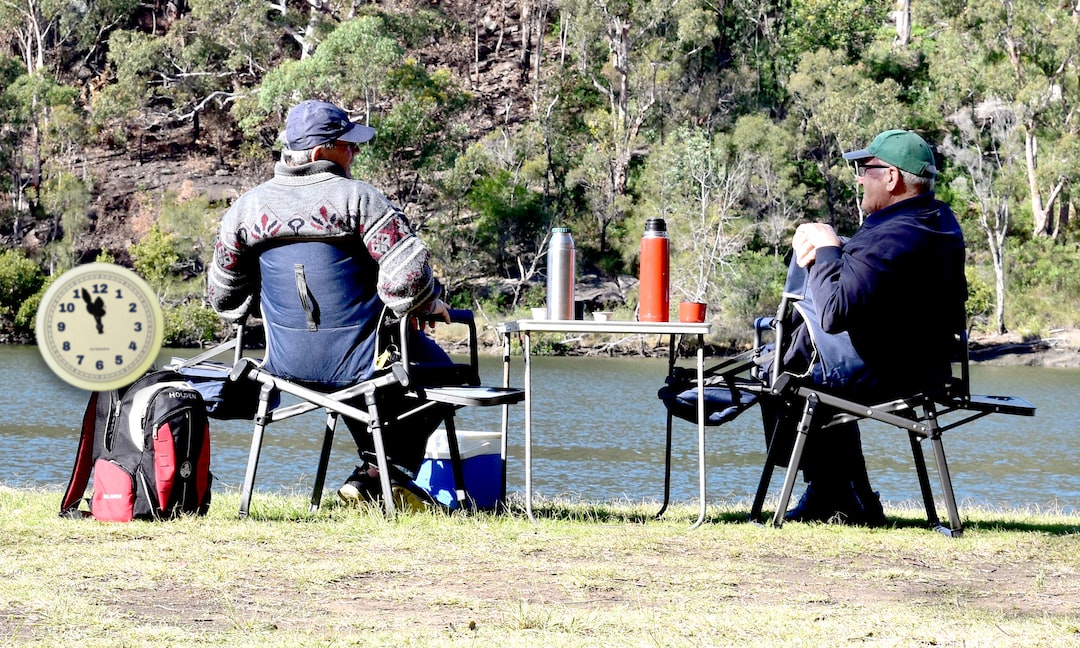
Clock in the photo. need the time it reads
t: 11:56
